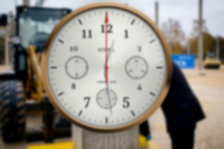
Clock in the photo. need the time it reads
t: 12:29
